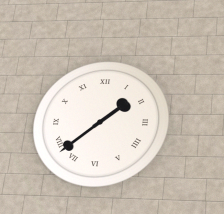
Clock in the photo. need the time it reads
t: 1:38
